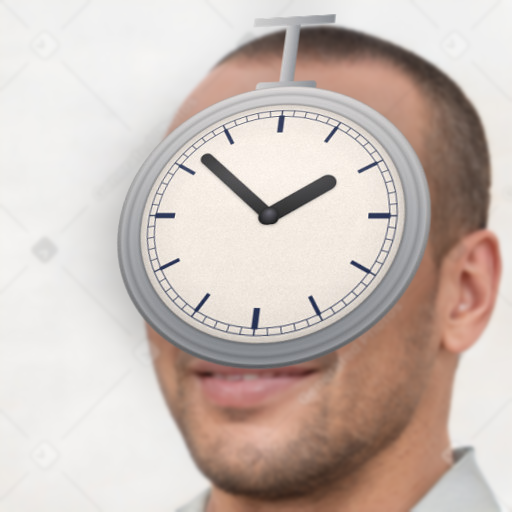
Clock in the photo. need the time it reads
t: 1:52
